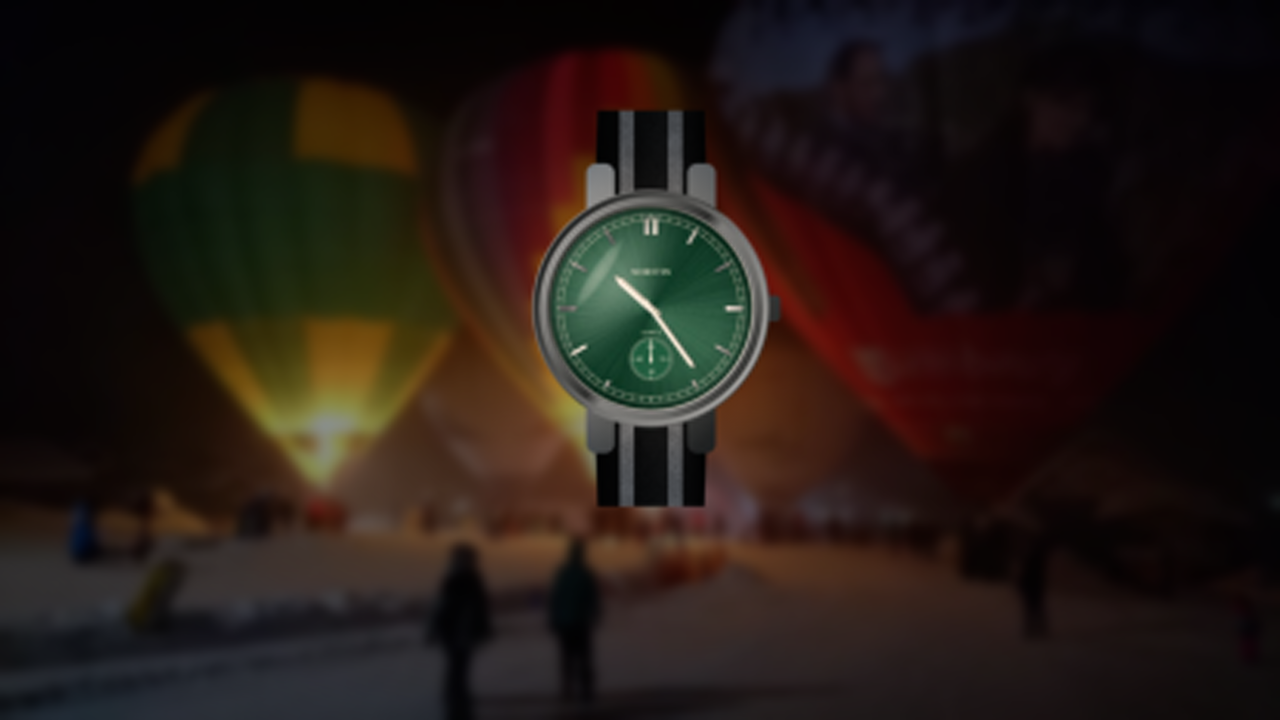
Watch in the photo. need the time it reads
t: 10:24
